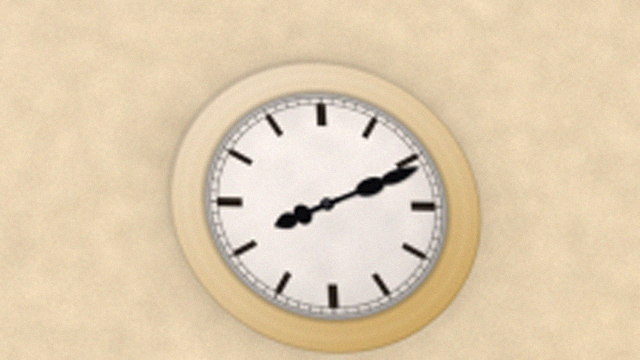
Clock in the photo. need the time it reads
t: 8:11
